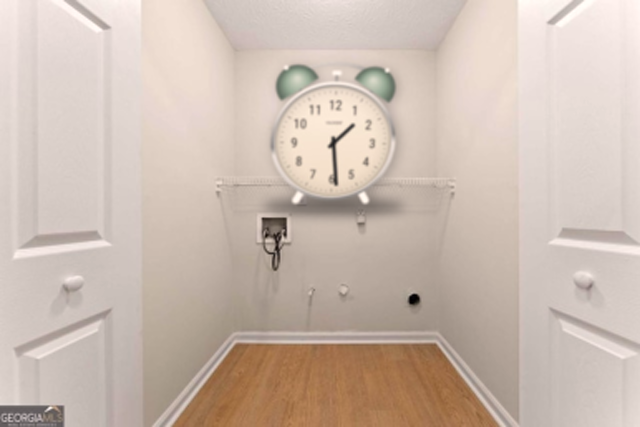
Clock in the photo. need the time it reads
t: 1:29
